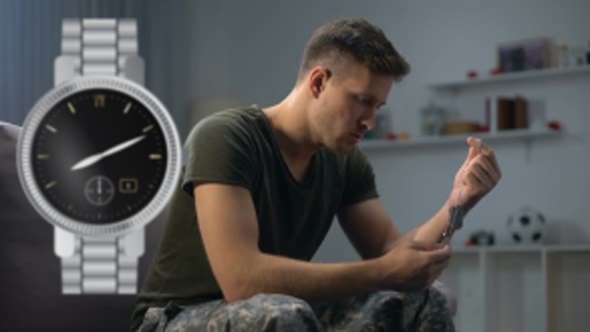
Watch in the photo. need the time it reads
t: 8:11
